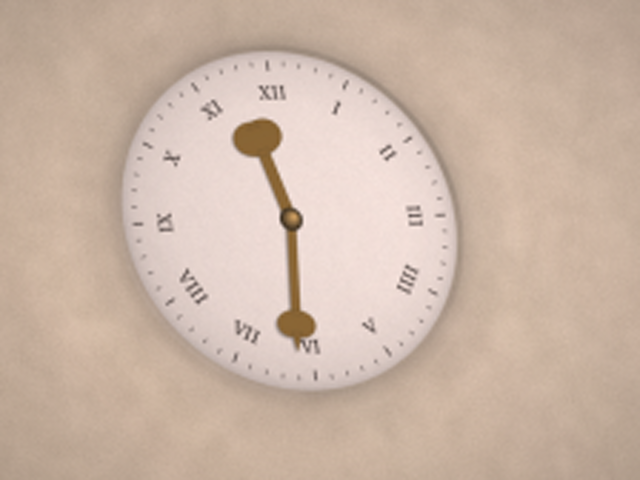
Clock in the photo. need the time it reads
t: 11:31
